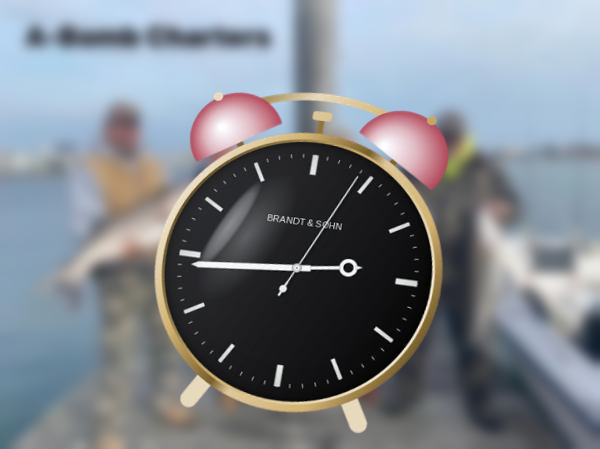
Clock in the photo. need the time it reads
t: 2:44:04
